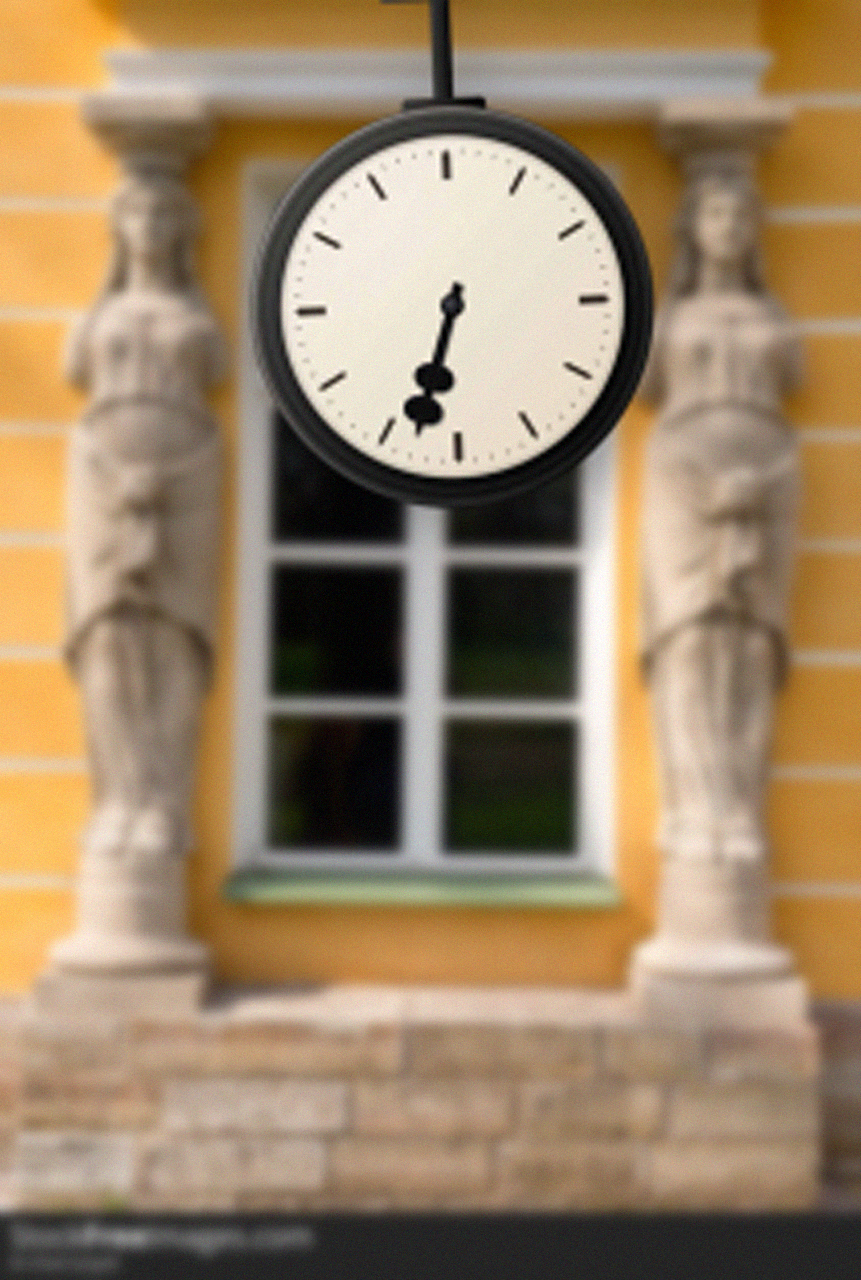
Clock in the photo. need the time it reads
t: 6:33
